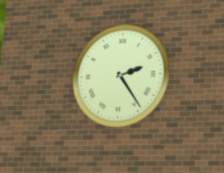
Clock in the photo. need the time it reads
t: 2:24
